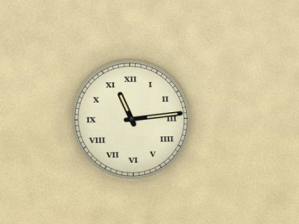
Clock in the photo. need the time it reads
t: 11:14
